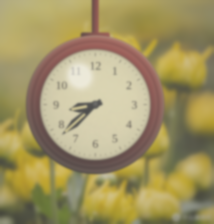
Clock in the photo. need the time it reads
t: 8:38
